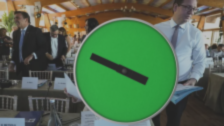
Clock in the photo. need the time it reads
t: 3:49
